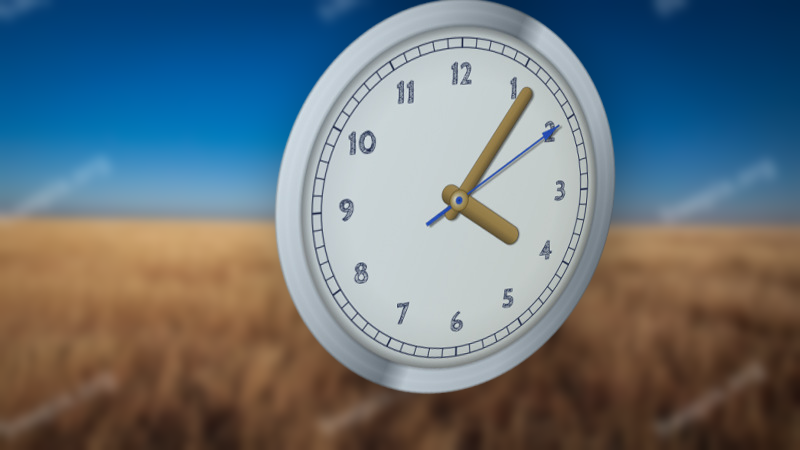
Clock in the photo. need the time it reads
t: 4:06:10
